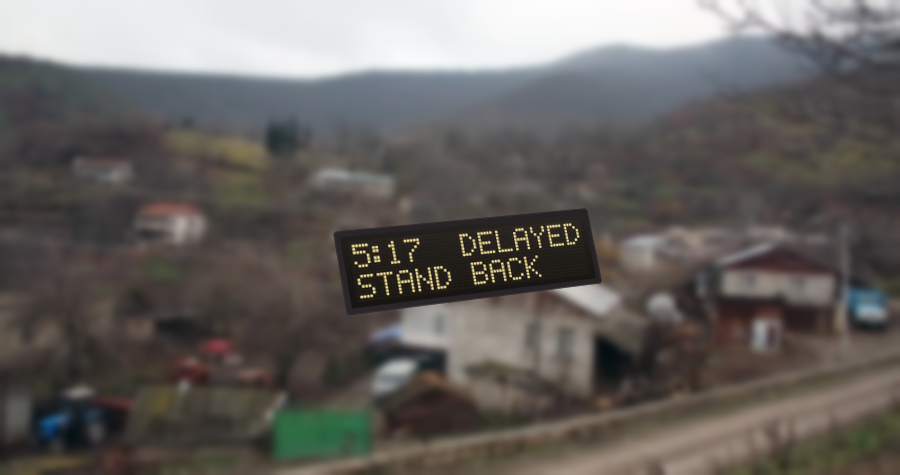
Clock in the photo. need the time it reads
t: 5:17
